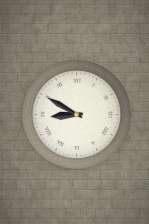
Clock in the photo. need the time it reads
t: 8:50
